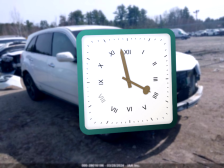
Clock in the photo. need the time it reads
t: 3:58
